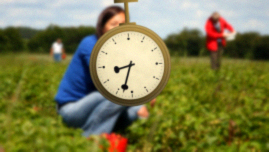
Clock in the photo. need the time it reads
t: 8:33
